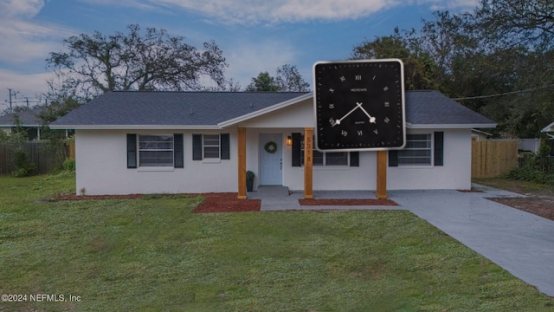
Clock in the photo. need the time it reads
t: 4:39
